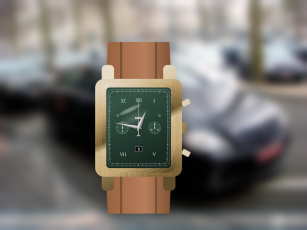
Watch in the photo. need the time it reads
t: 12:47
